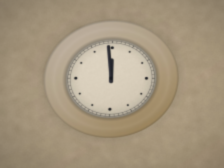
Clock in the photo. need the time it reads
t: 11:59
